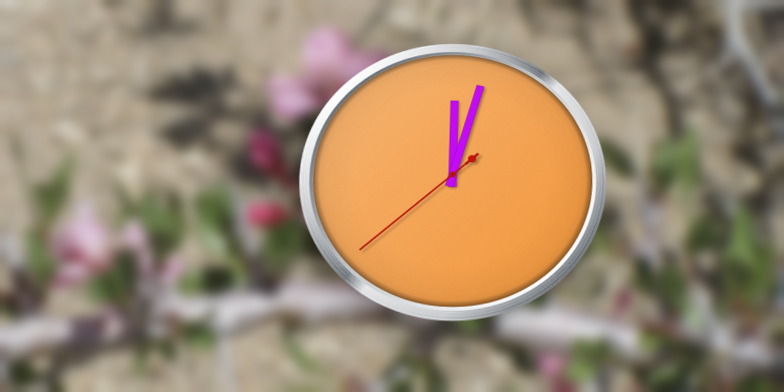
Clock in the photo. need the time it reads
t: 12:02:38
